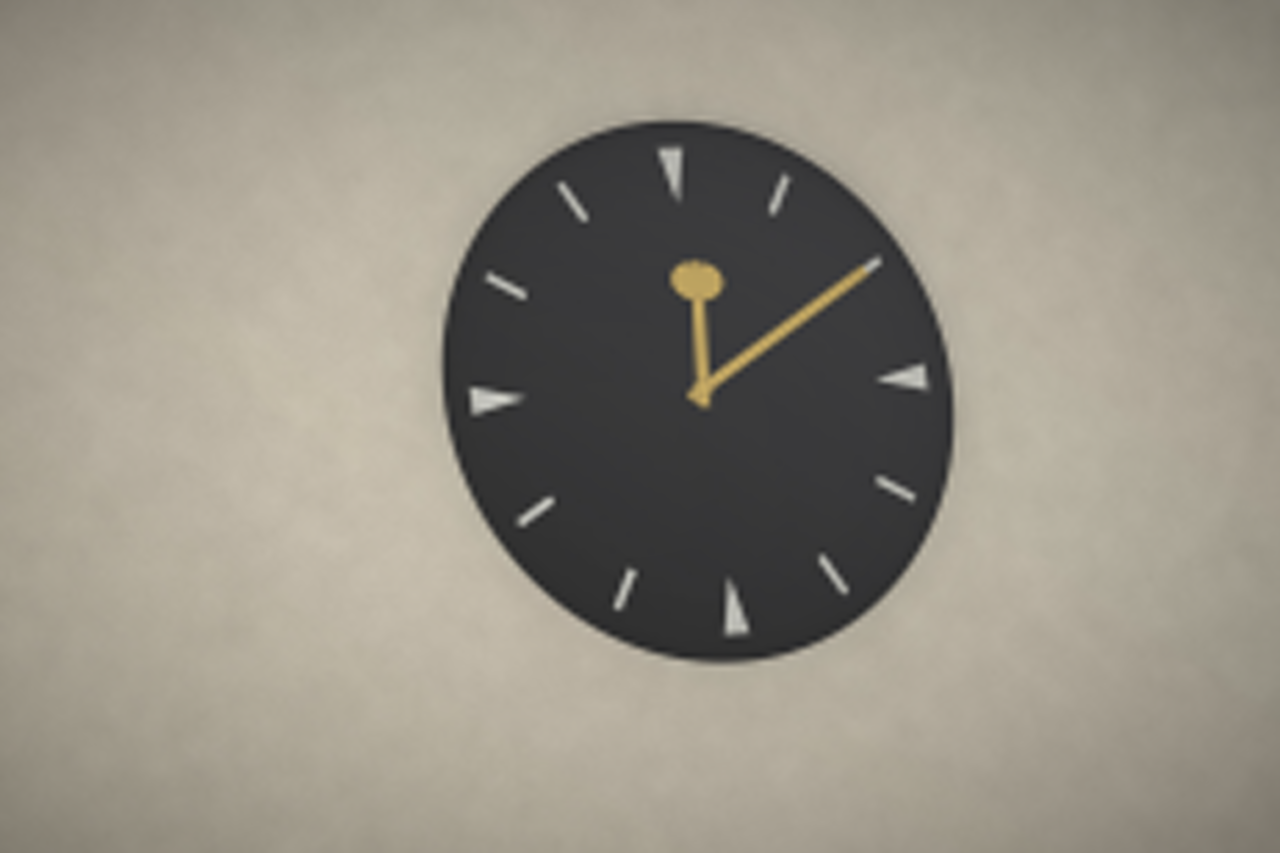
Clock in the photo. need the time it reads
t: 12:10
